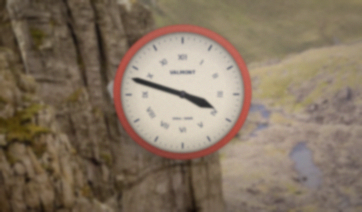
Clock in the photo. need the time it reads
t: 3:48
